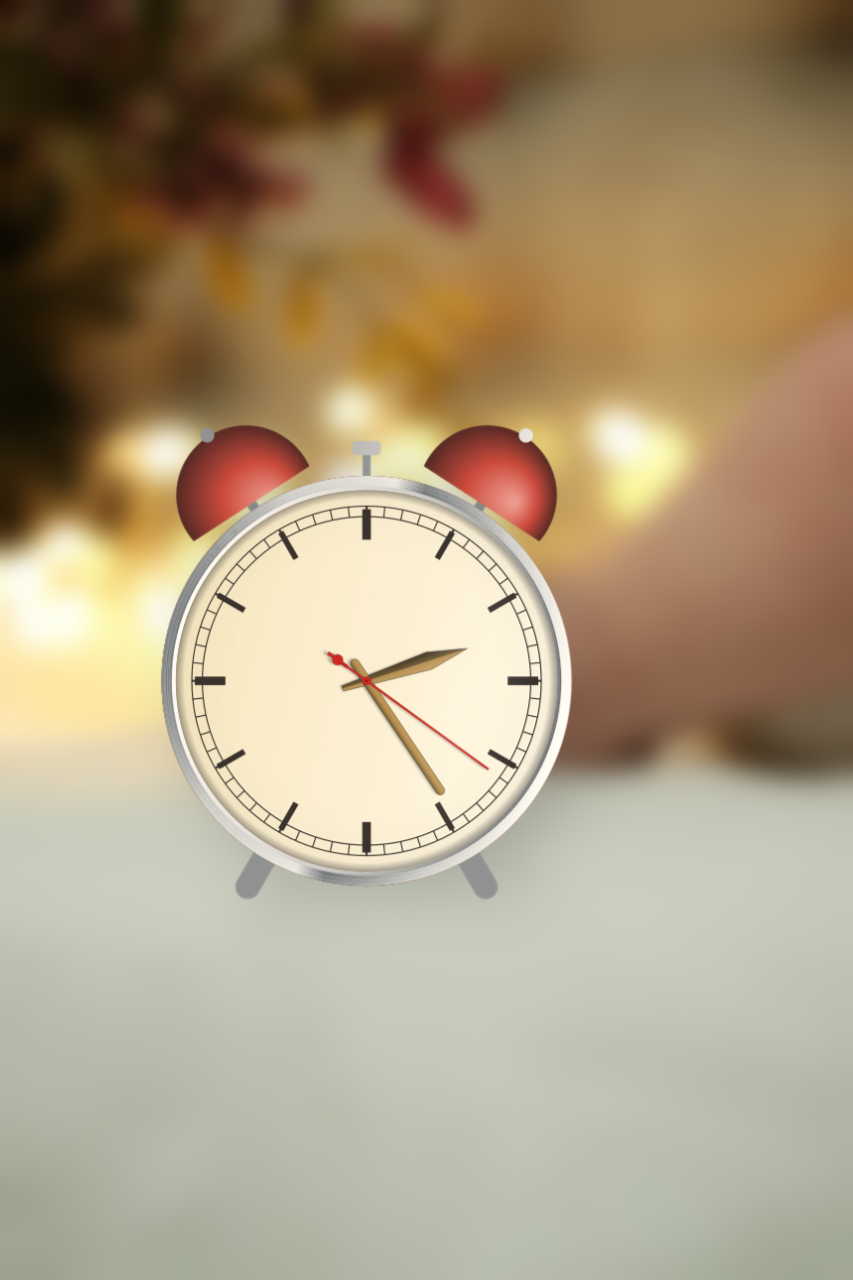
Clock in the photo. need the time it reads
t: 2:24:21
